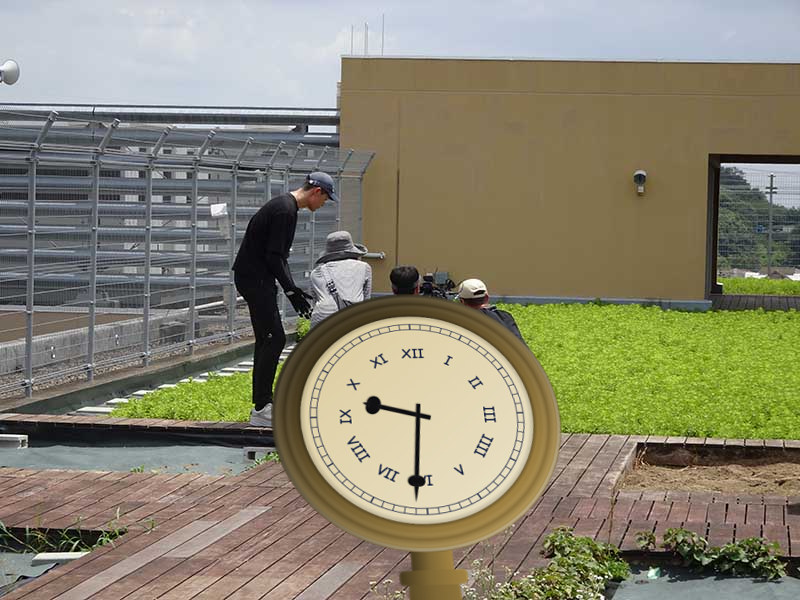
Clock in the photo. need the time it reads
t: 9:31
